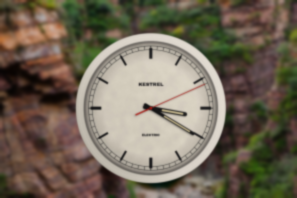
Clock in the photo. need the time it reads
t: 3:20:11
